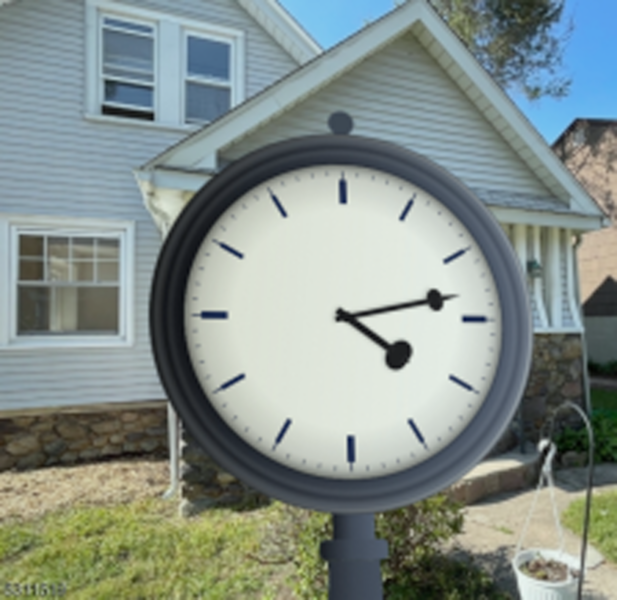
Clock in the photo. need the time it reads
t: 4:13
